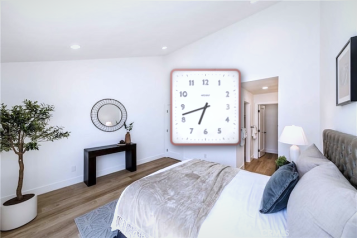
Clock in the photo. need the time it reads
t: 6:42
